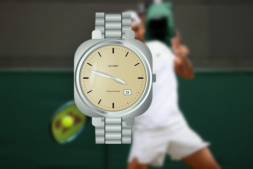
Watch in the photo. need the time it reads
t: 3:48
